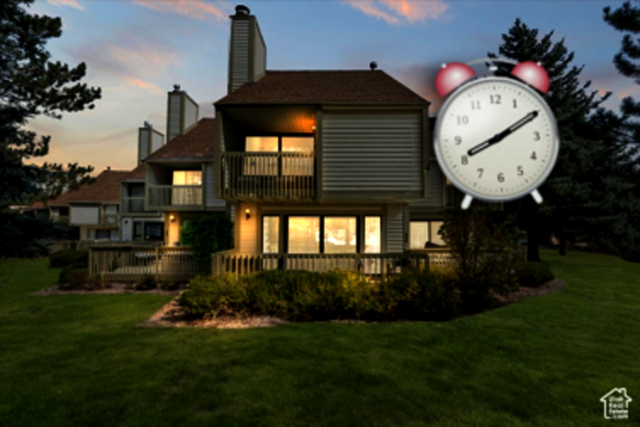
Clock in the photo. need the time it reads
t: 8:10
